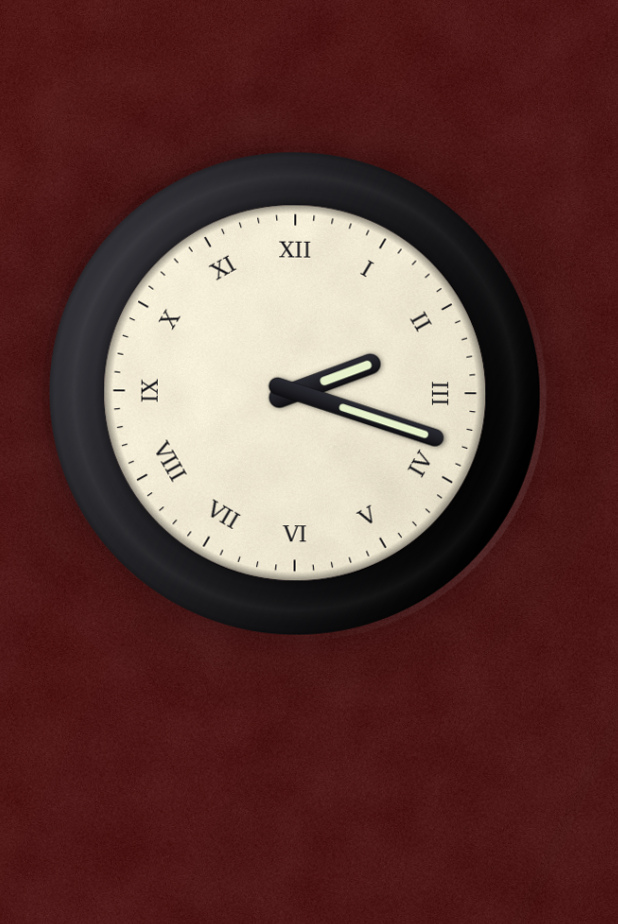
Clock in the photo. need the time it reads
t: 2:18
